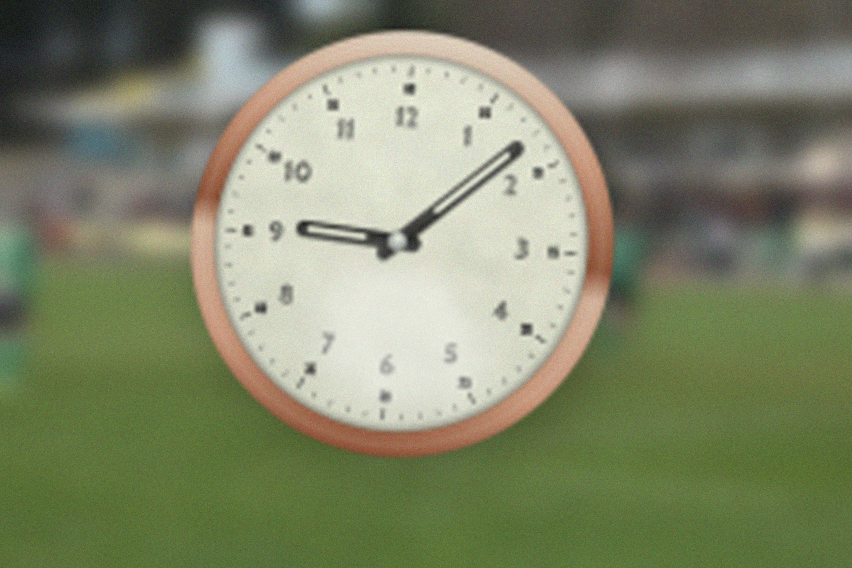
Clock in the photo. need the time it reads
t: 9:08
